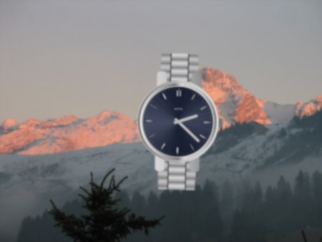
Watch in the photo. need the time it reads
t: 2:22
